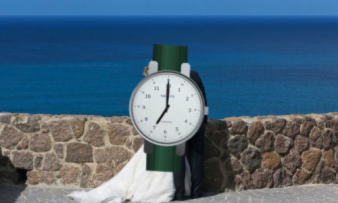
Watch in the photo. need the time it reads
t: 7:00
